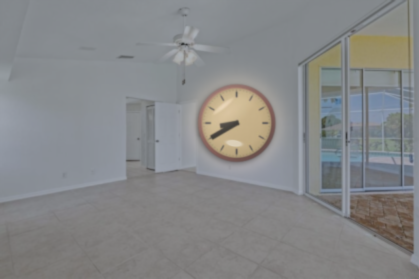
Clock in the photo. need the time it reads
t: 8:40
